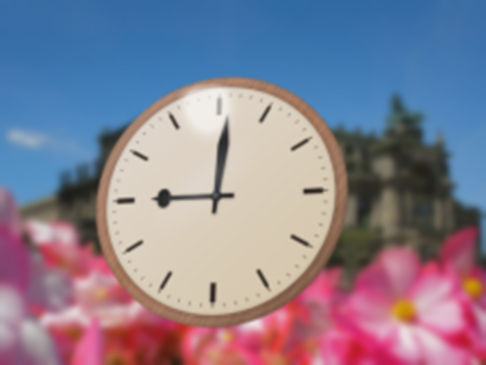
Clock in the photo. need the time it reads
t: 9:01
